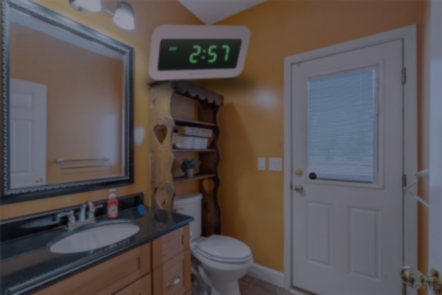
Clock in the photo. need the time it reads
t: 2:57
